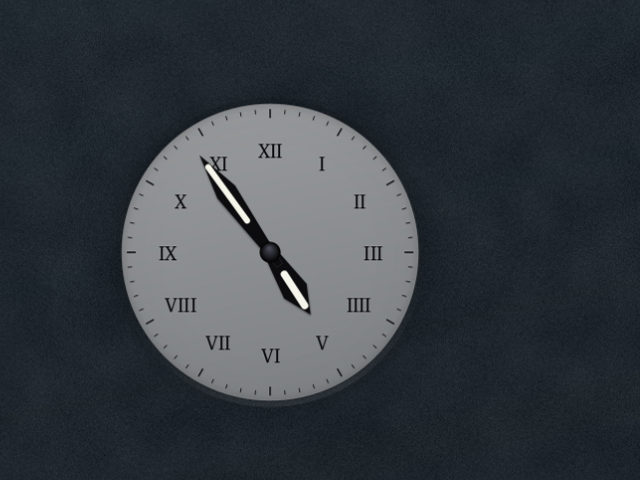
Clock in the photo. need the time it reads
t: 4:54
